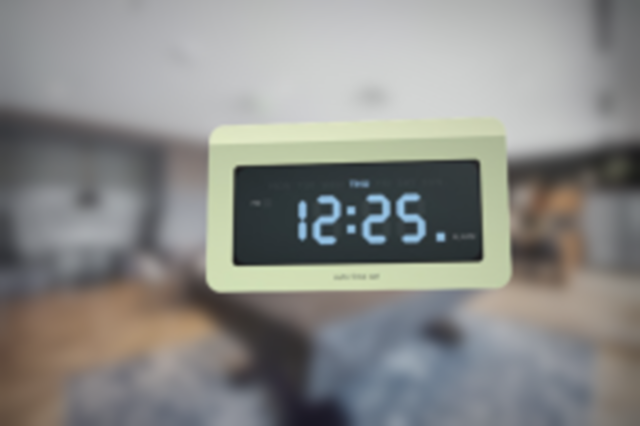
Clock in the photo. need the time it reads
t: 12:25
